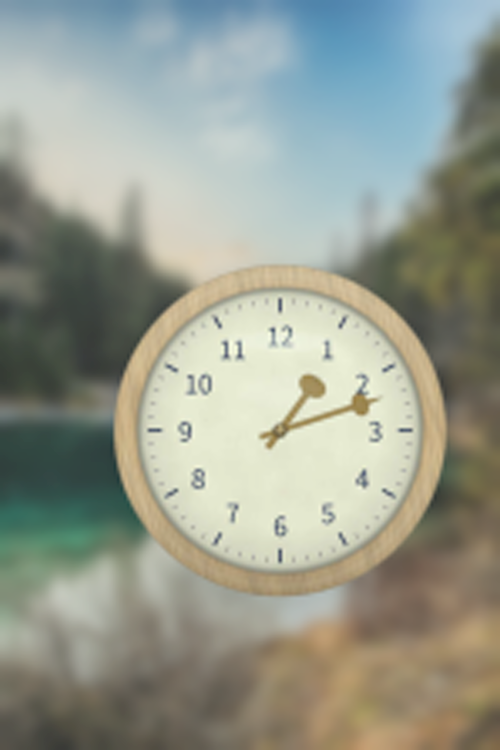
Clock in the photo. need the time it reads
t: 1:12
